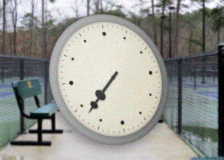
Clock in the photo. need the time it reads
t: 7:38
